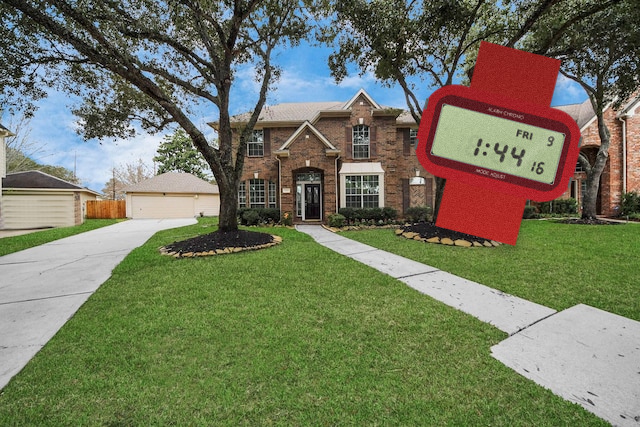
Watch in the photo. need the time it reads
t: 1:44:16
